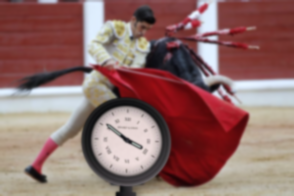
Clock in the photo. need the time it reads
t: 3:51
